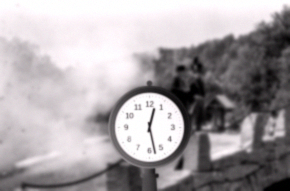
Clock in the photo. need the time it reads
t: 12:28
